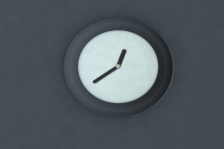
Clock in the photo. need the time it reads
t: 12:39
